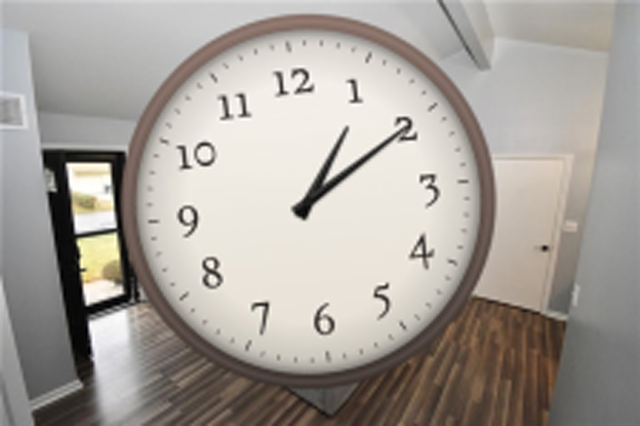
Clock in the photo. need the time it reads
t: 1:10
